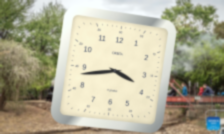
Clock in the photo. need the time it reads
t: 3:43
